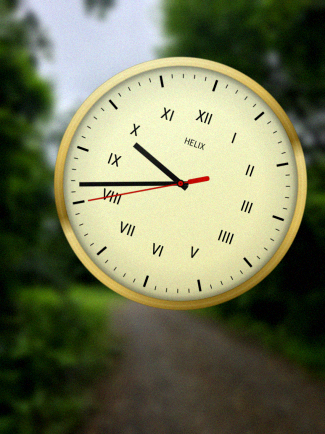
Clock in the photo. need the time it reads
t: 9:41:40
